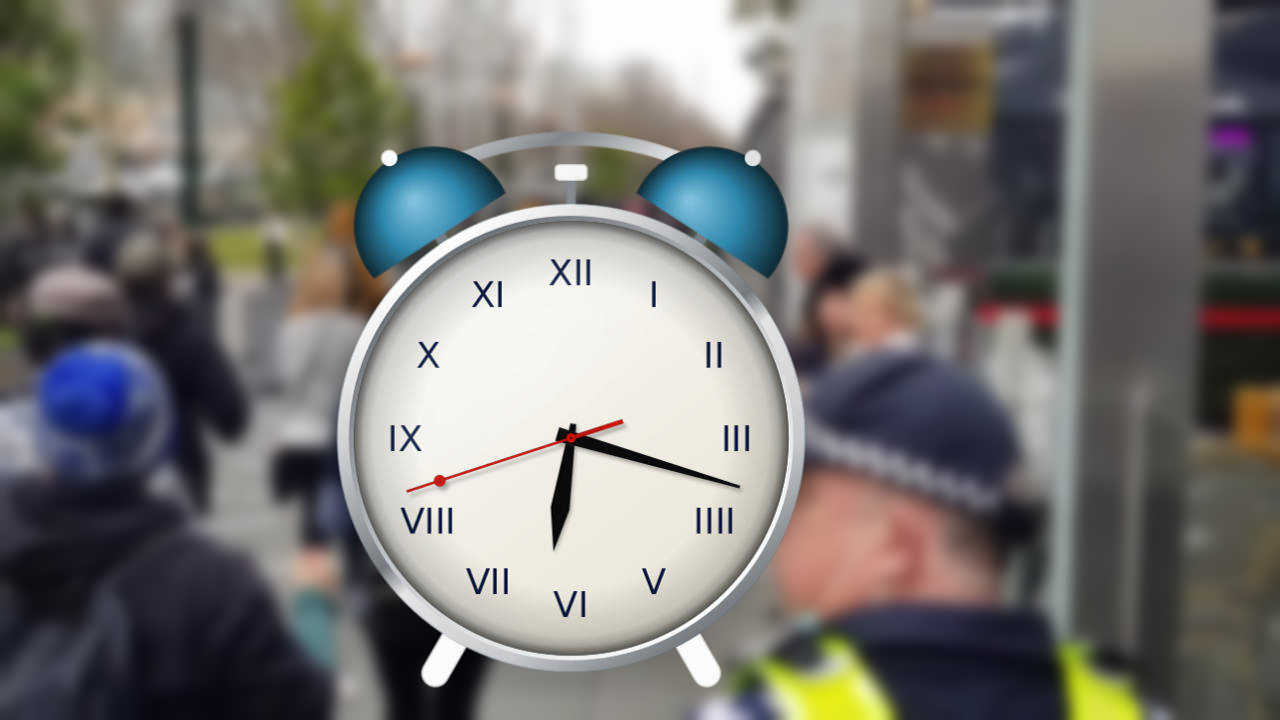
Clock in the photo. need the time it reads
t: 6:17:42
